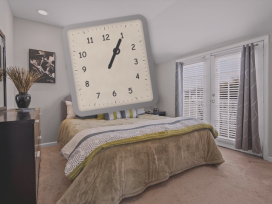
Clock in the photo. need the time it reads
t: 1:05
